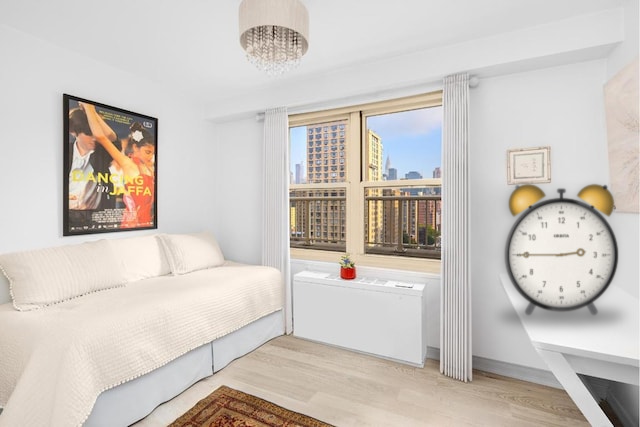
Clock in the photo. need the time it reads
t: 2:45
